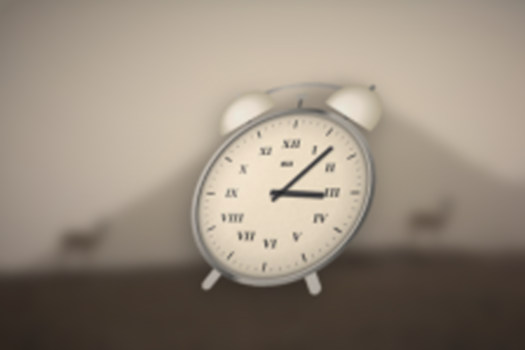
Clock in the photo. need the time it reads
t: 3:07
